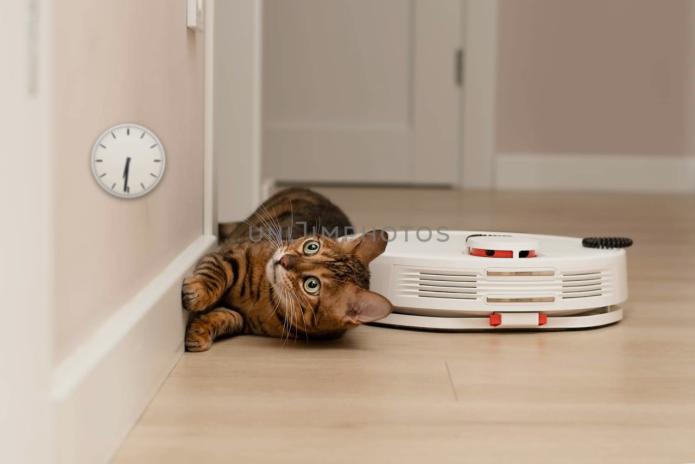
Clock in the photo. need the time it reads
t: 6:31
